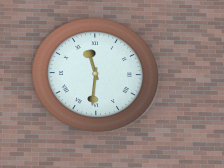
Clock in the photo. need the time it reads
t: 11:31
